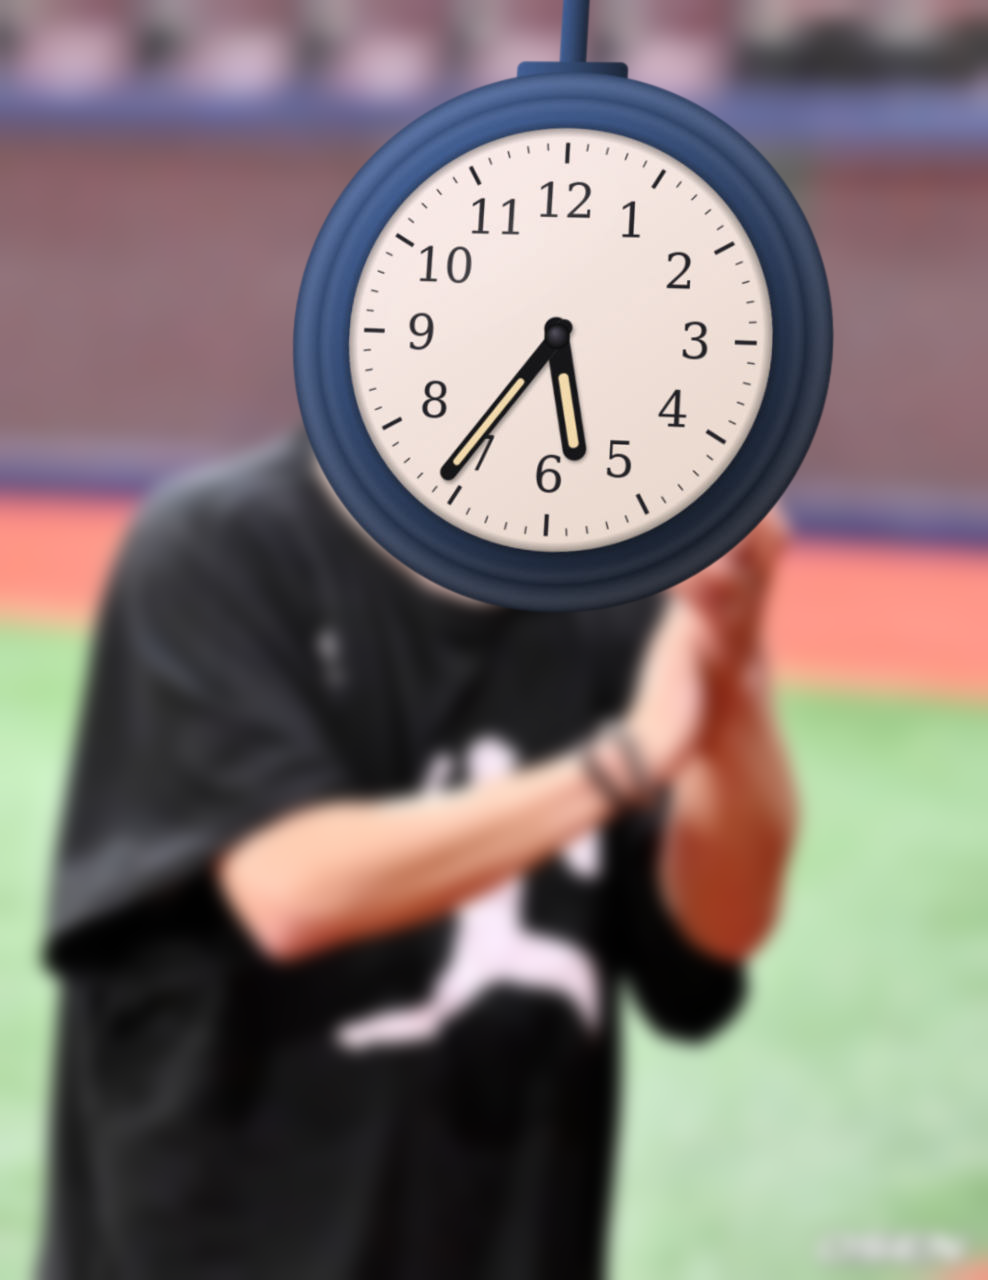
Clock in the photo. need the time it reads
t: 5:36
